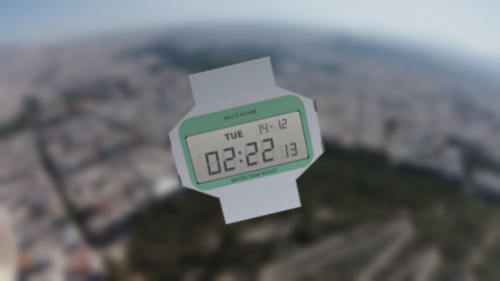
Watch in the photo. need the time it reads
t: 2:22:13
